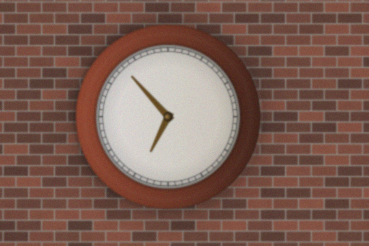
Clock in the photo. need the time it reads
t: 6:53
